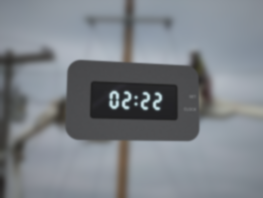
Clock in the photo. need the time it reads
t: 2:22
